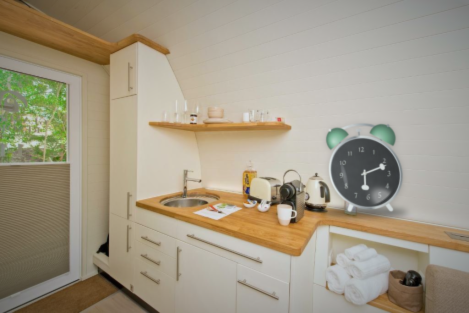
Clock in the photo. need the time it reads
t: 6:12
